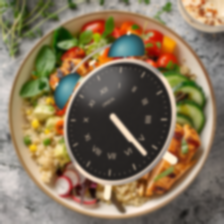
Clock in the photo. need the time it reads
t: 5:27
